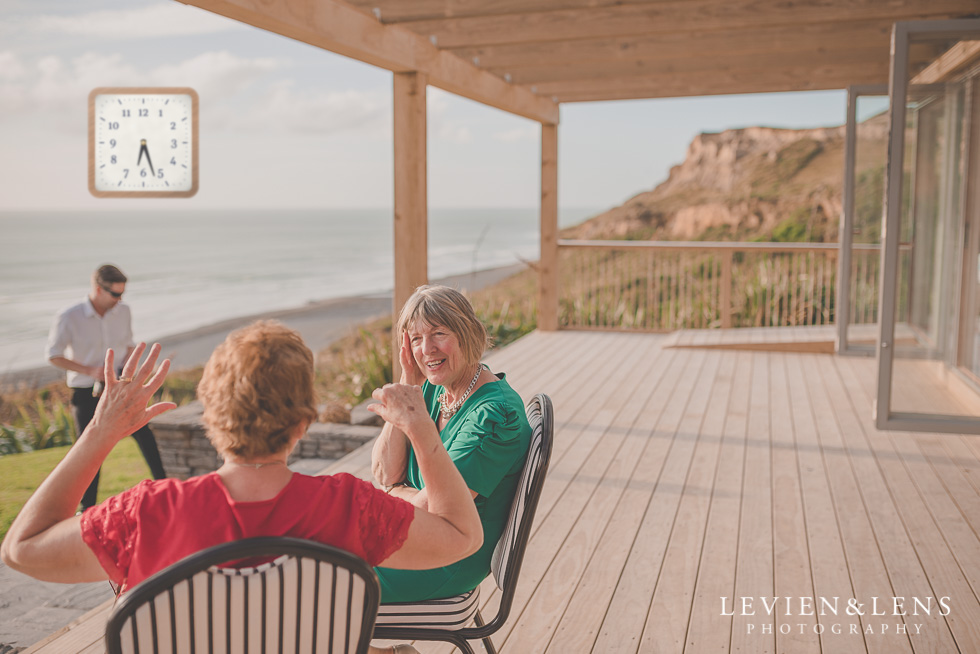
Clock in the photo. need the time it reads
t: 6:27
